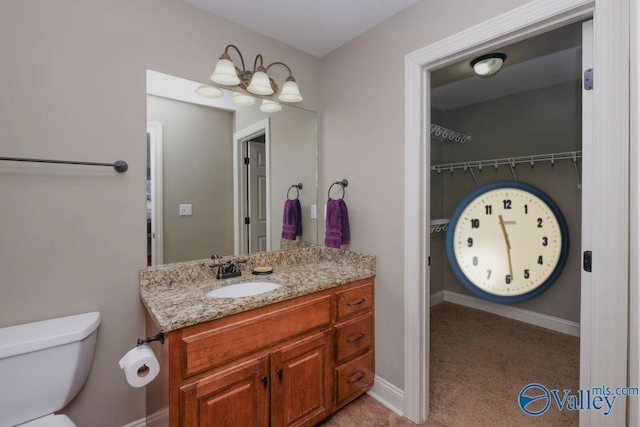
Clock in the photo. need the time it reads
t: 11:29
